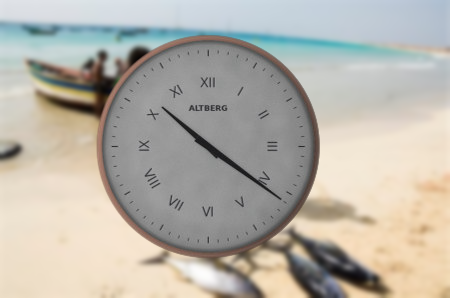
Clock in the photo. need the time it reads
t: 10:21
